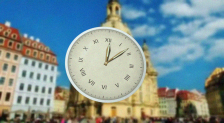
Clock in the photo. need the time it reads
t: 12:08
